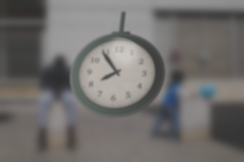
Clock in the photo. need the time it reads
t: 7:54
